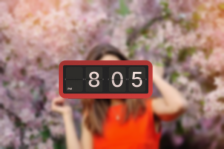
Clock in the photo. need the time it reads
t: 8:05
